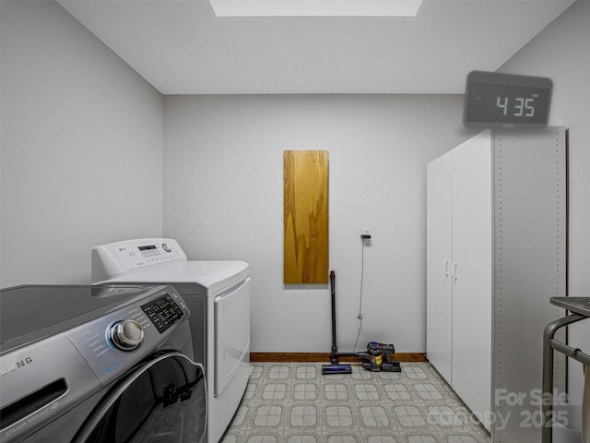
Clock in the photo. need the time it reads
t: 4:35
